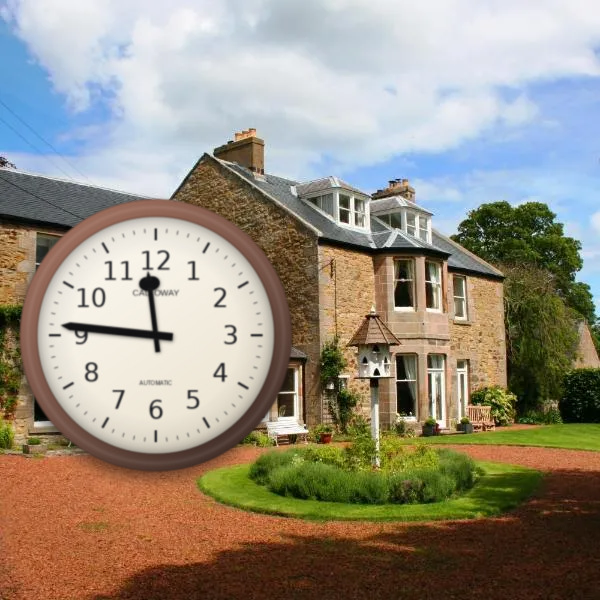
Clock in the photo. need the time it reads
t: 11:46
